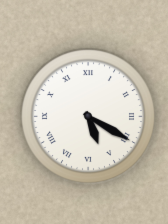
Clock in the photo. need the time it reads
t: 5:20
